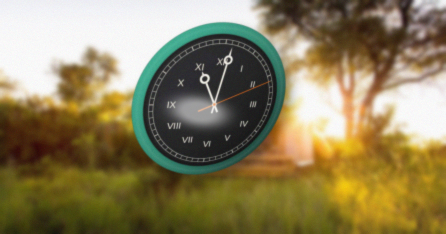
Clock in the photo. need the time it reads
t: 11:01:11
